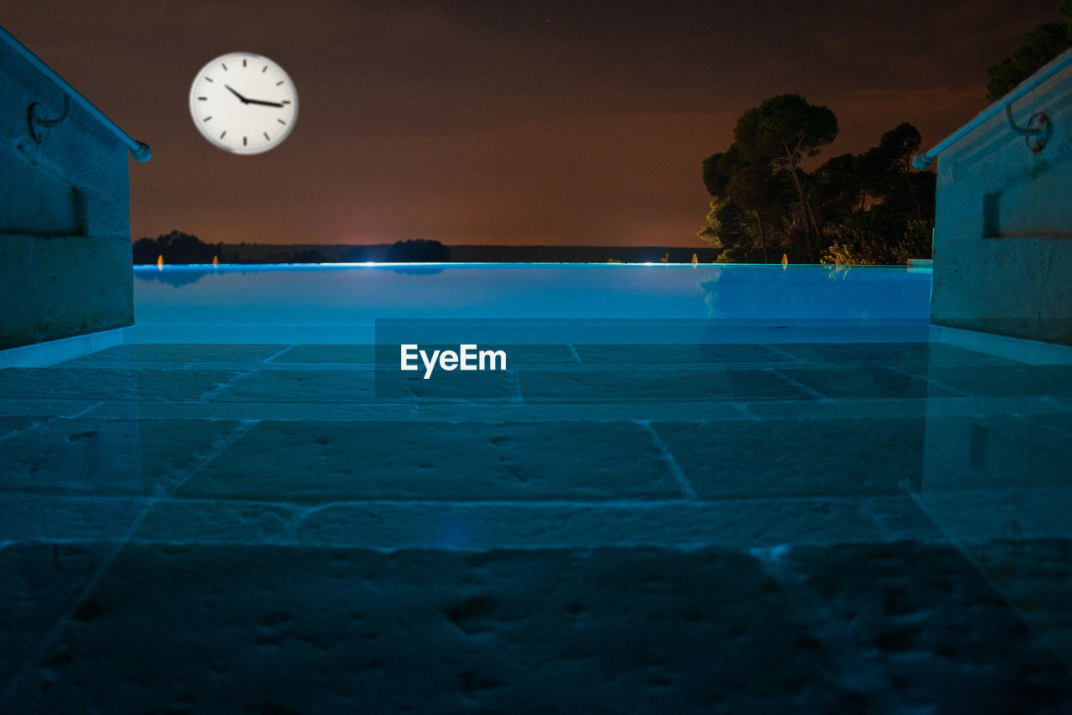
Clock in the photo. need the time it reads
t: 10:16
